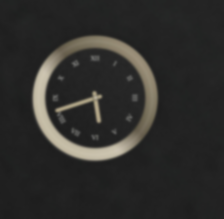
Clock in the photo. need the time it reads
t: 5:42
